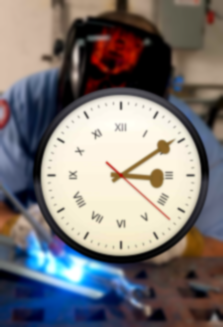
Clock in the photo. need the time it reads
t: 3:09:22
